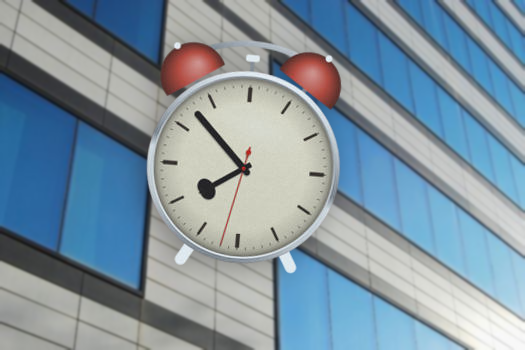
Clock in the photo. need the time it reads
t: 7:52:32
